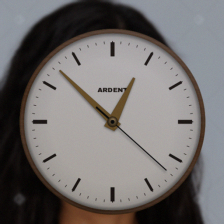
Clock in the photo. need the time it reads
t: 12:52:22
